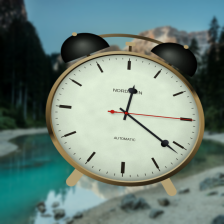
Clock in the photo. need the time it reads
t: 12:21:15
